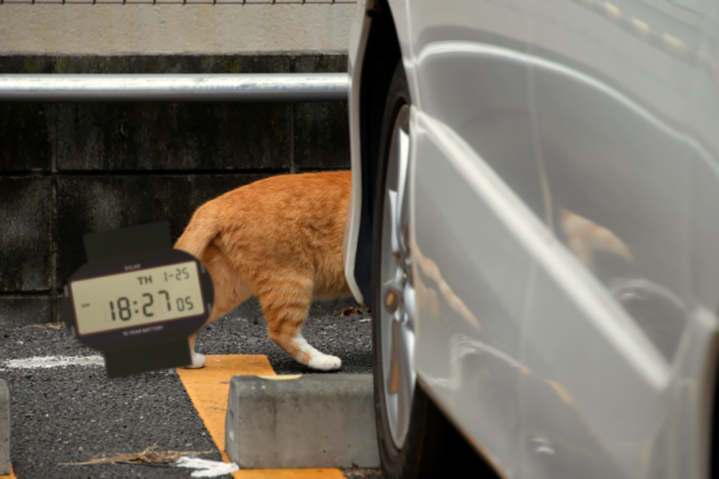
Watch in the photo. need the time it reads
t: 18:27:05
